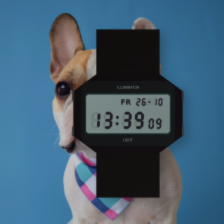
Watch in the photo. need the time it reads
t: 13:39:09
